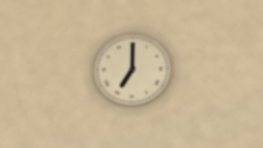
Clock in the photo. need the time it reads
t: 7:00
